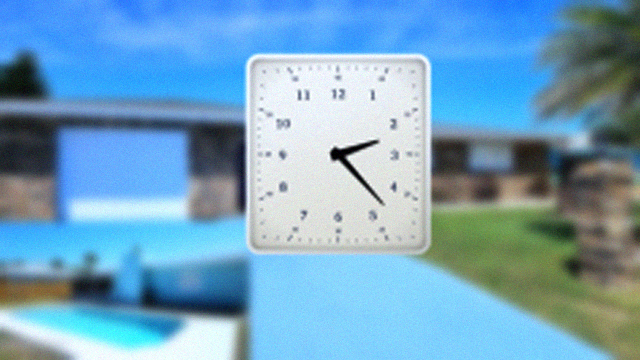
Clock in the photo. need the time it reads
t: 2:23
